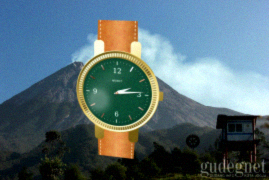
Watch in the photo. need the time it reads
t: 2:14
